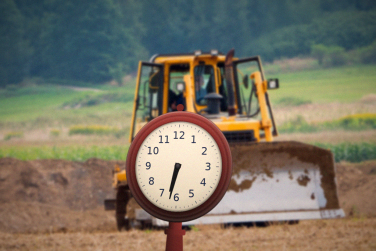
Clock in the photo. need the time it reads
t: 6:32
